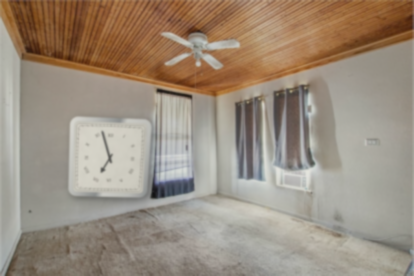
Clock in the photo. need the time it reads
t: 6:57
